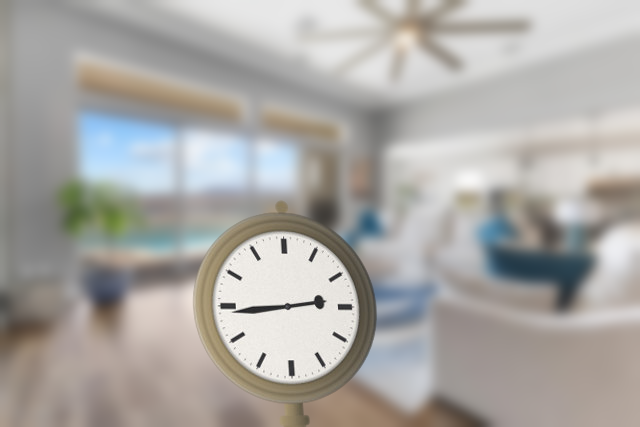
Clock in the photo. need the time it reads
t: 2:44
